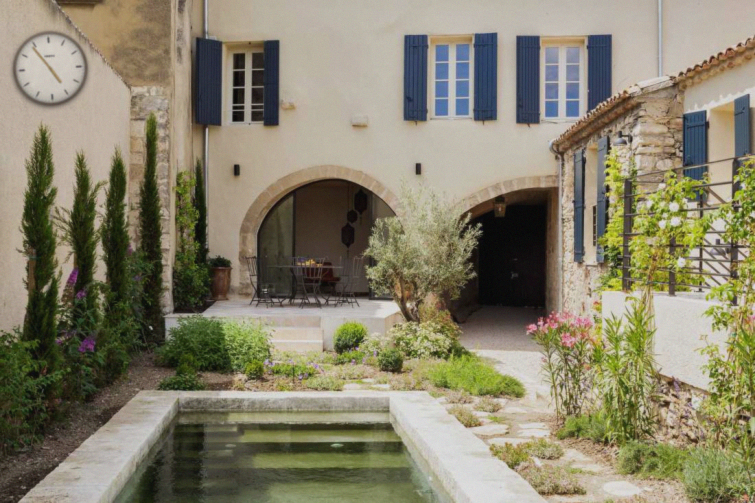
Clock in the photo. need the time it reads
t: 4:54
